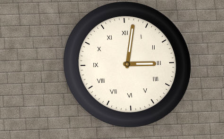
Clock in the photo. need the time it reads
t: 3:02
